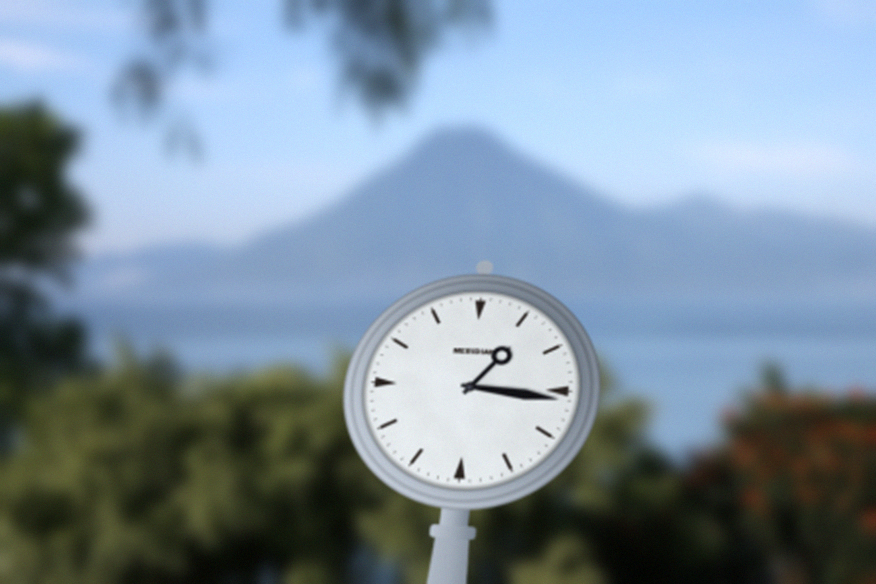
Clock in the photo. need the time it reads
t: 1:16
